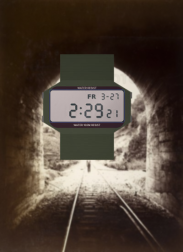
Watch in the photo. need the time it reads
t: 2:29:21
